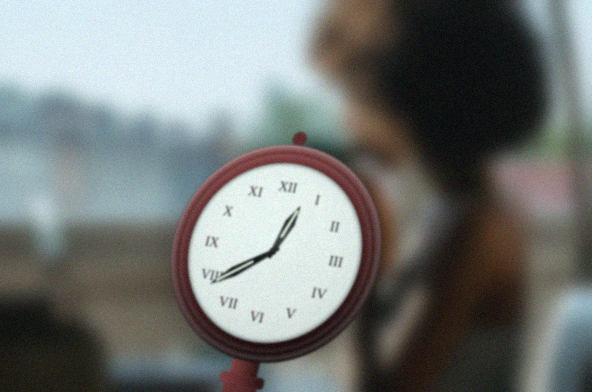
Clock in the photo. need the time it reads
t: 12:39
